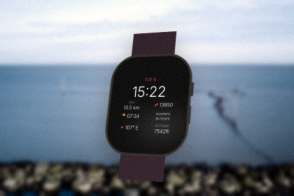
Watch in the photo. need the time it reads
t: 15:22
